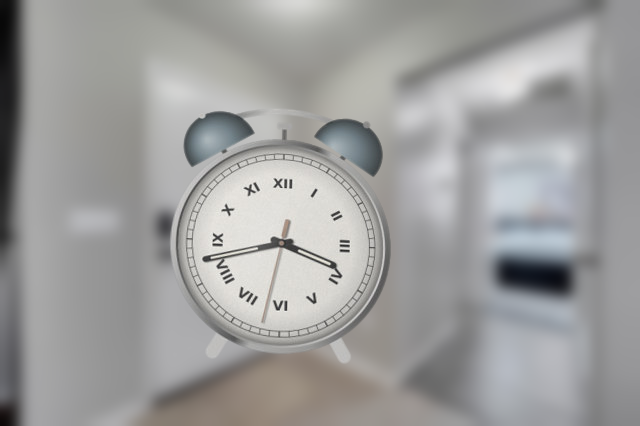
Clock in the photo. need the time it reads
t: 3:42:32
